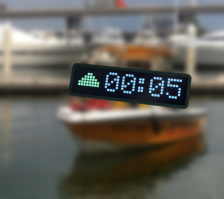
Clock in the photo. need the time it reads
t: 0:05
